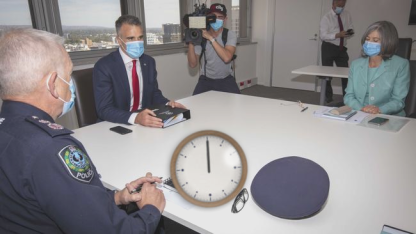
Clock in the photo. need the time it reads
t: 12:00
